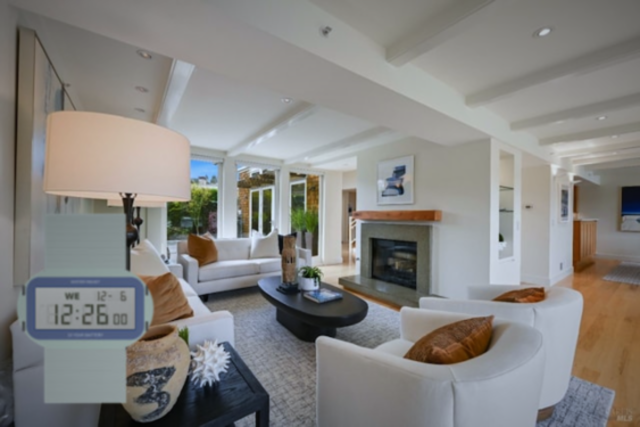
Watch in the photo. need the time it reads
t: 12:26
